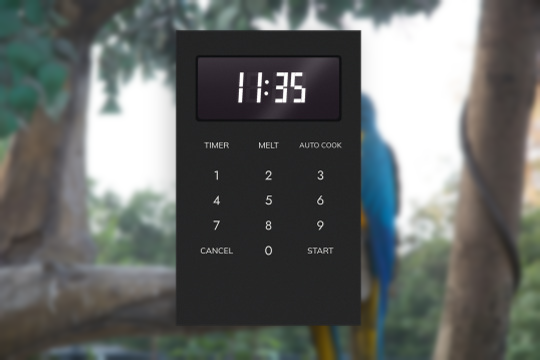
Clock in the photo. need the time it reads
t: 11:35
